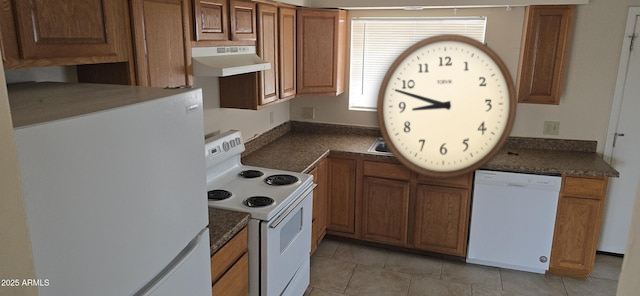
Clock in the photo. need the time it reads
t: 8:48
